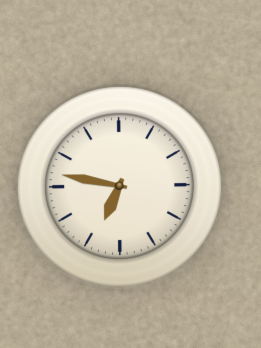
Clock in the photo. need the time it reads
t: 6:47
